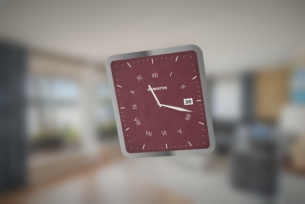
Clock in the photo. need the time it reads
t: 11:18
